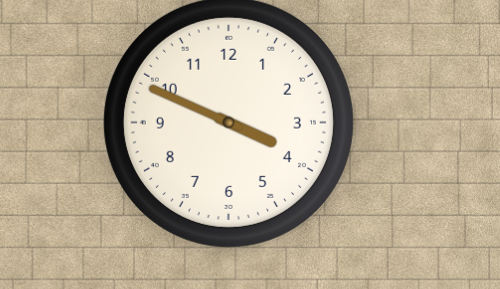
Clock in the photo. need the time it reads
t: 3:49
